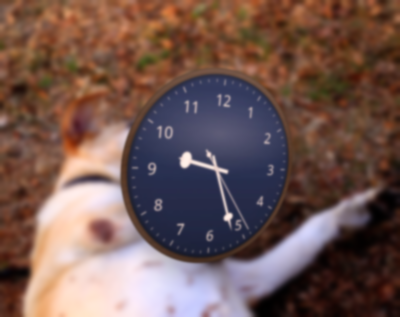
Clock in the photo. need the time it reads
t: 9:26:24
